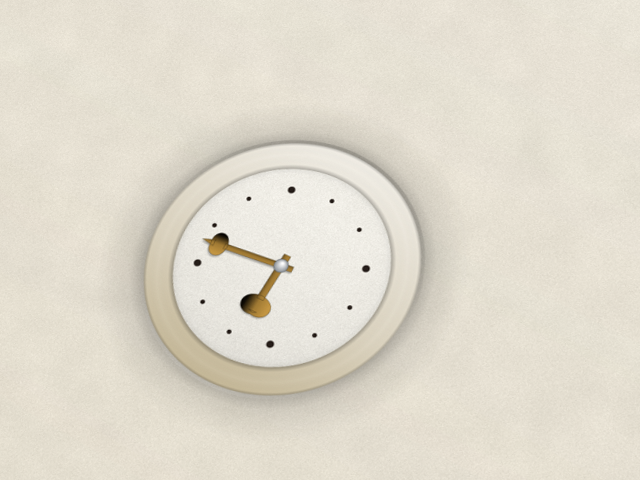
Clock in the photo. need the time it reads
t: 6:48
